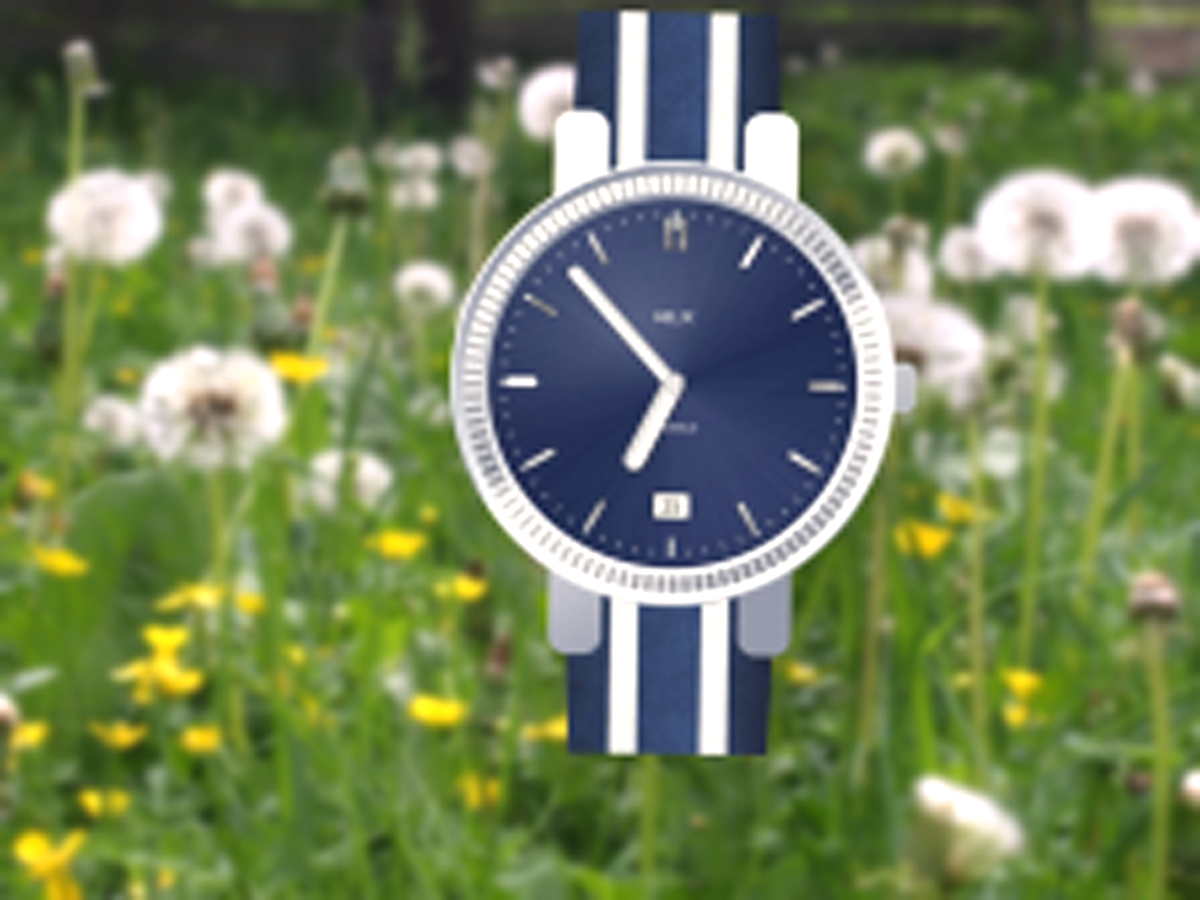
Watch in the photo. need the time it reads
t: 6:53
